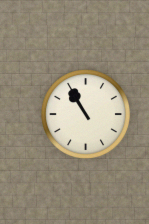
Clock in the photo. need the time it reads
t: 10:55
